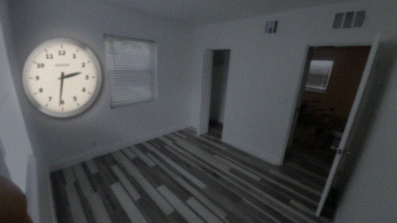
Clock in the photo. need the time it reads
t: 2:31
